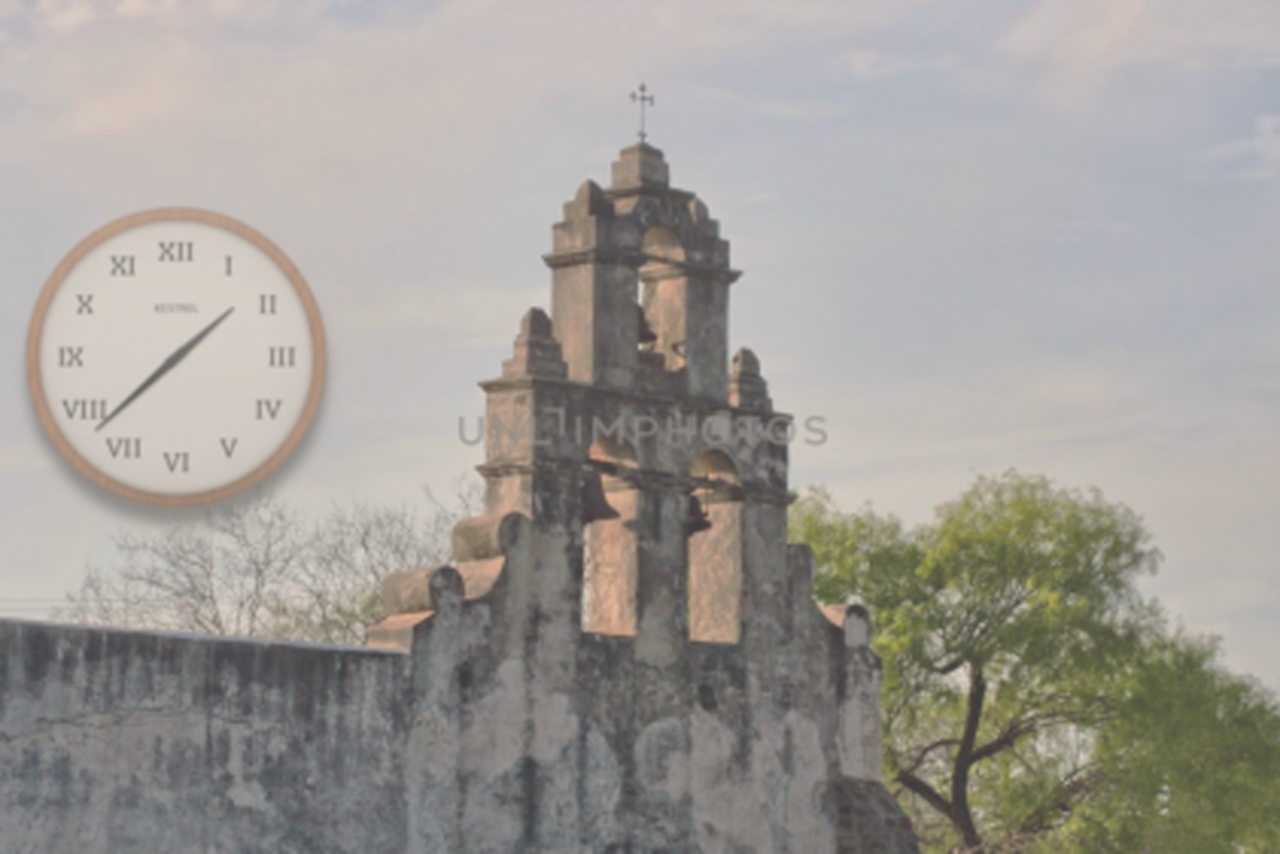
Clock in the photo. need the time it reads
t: 1:38
